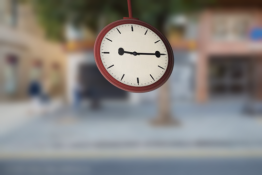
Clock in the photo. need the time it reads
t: 9:15
